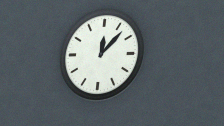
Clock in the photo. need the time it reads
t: 12:07
